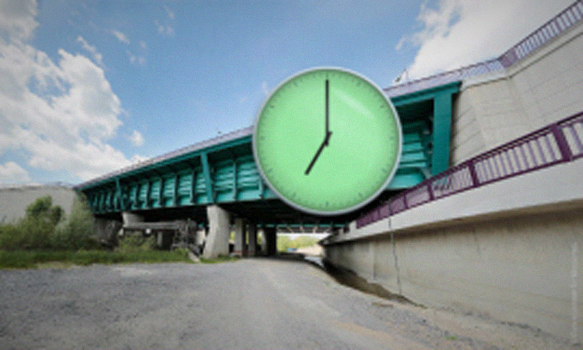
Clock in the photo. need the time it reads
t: 7:00
